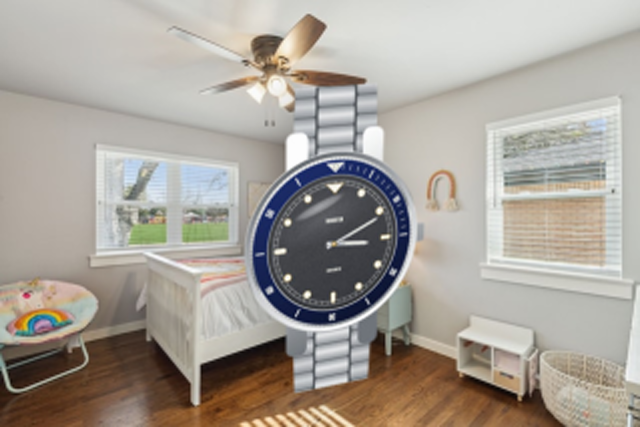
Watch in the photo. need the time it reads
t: 3:11
